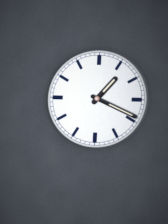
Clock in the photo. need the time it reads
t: 1:19
